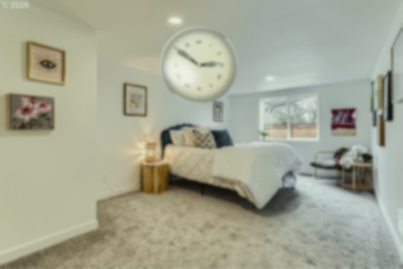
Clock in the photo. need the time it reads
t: 2:51
